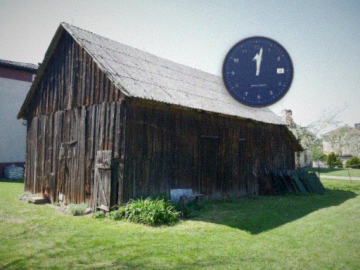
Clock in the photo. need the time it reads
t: 12:02
